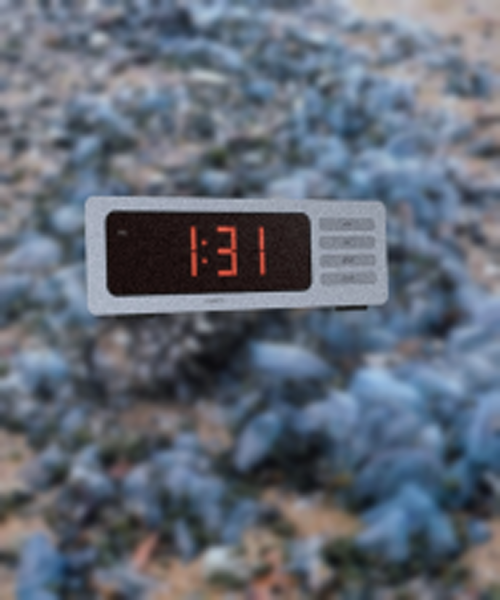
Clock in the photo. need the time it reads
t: 1:31
